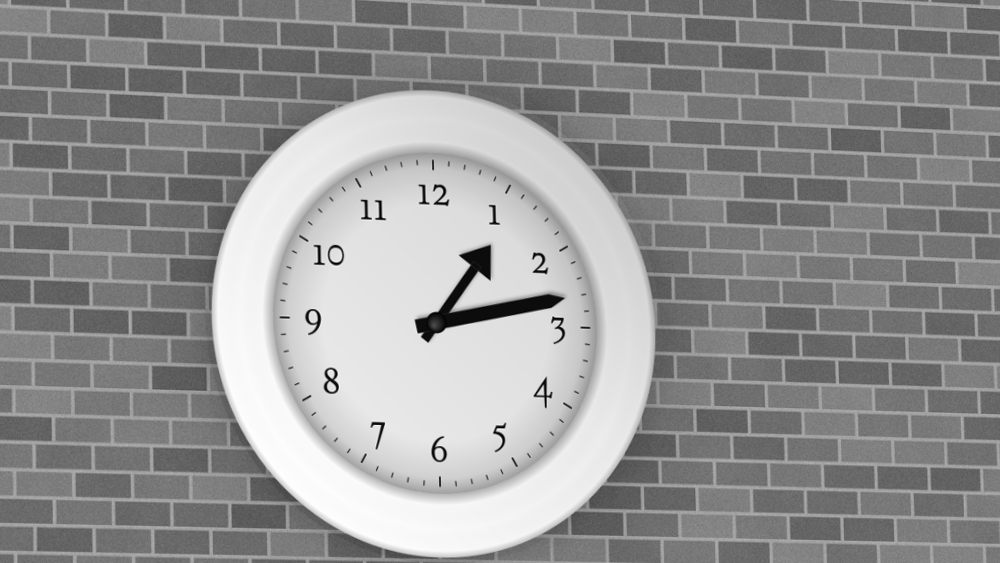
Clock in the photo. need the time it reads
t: 1:13
